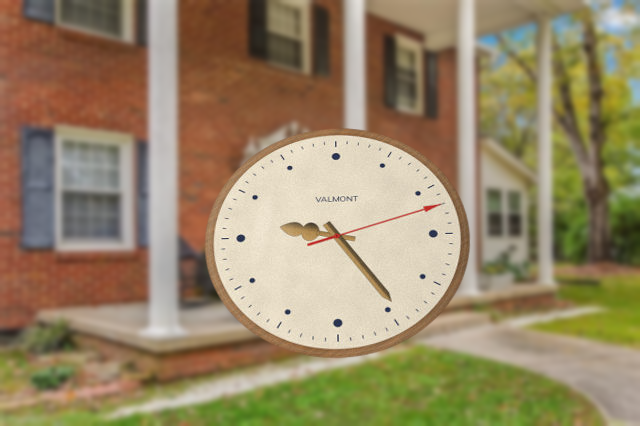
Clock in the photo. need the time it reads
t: 9:24:12
